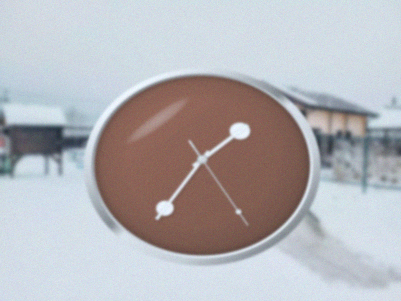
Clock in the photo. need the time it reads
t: 1:35:25
